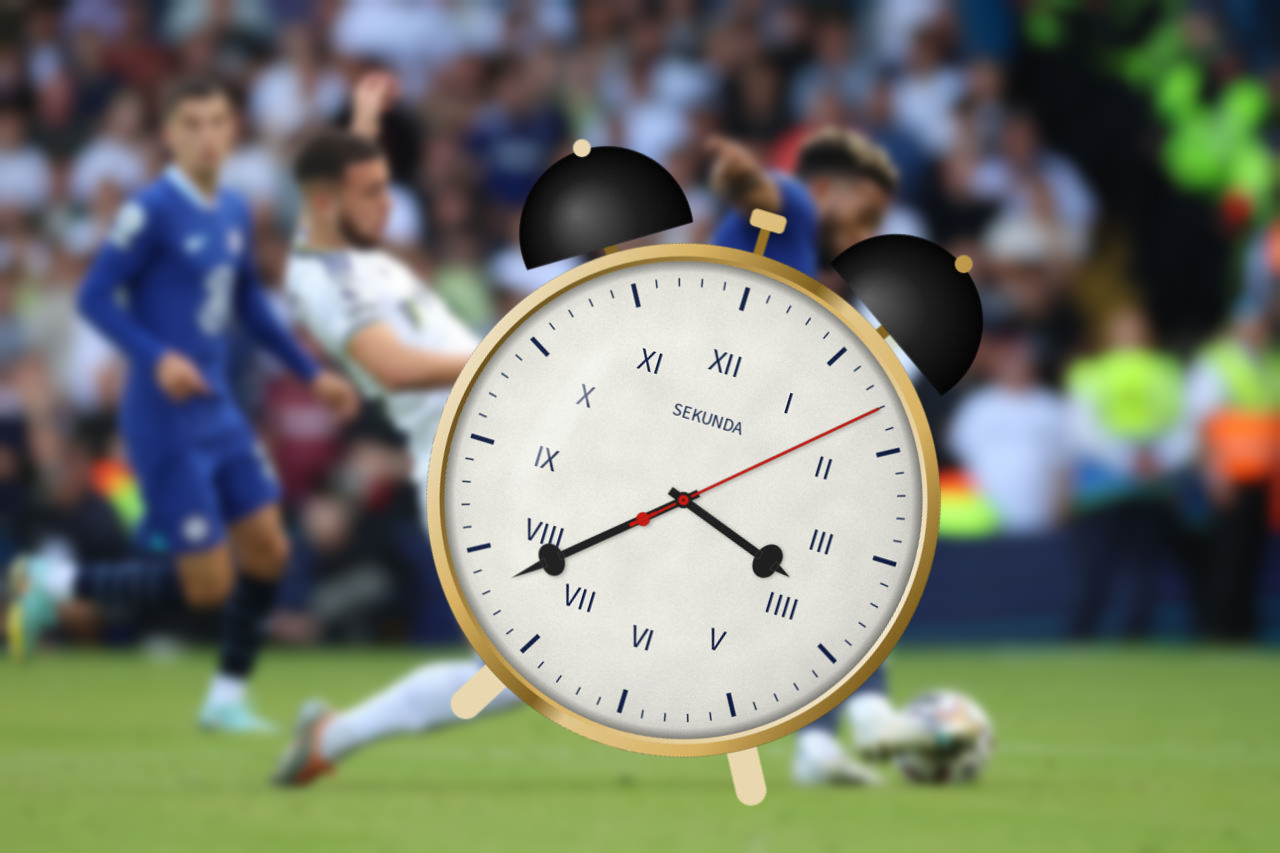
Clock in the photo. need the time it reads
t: 3:38:08
